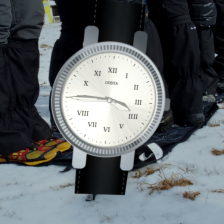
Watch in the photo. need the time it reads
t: 3:45
